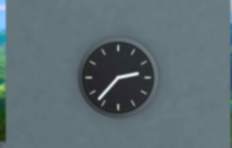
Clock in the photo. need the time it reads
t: 2:37
